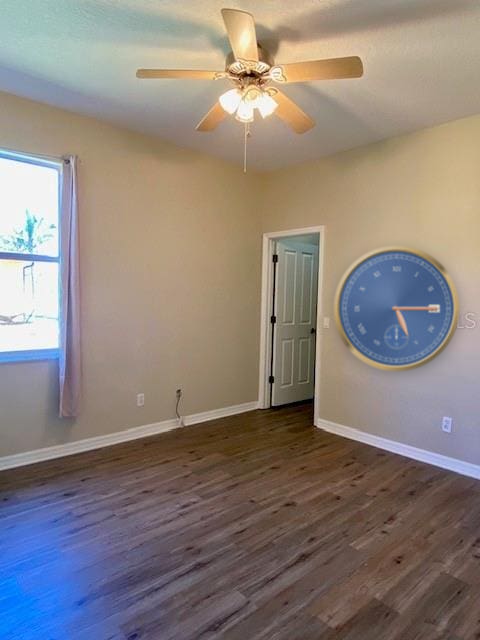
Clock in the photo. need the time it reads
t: 5:15
